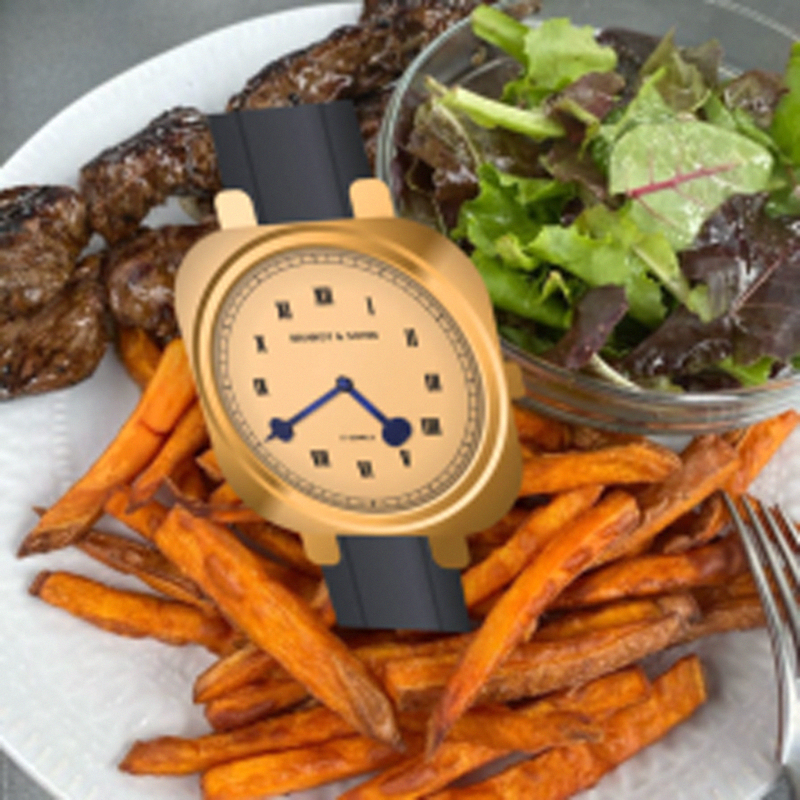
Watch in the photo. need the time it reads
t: 4:40
